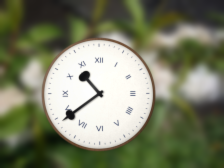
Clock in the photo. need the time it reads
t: 10:39
